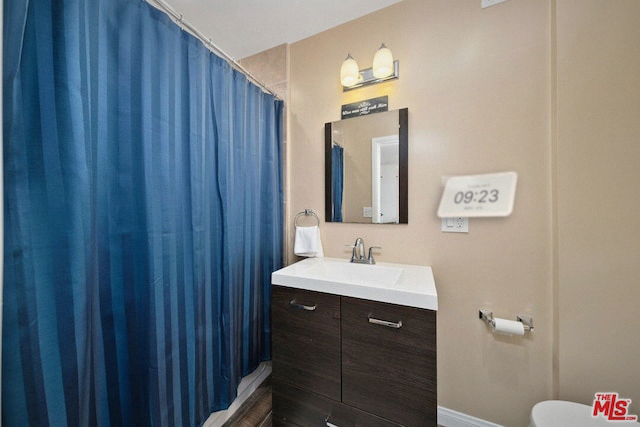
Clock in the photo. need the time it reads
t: 9:23
